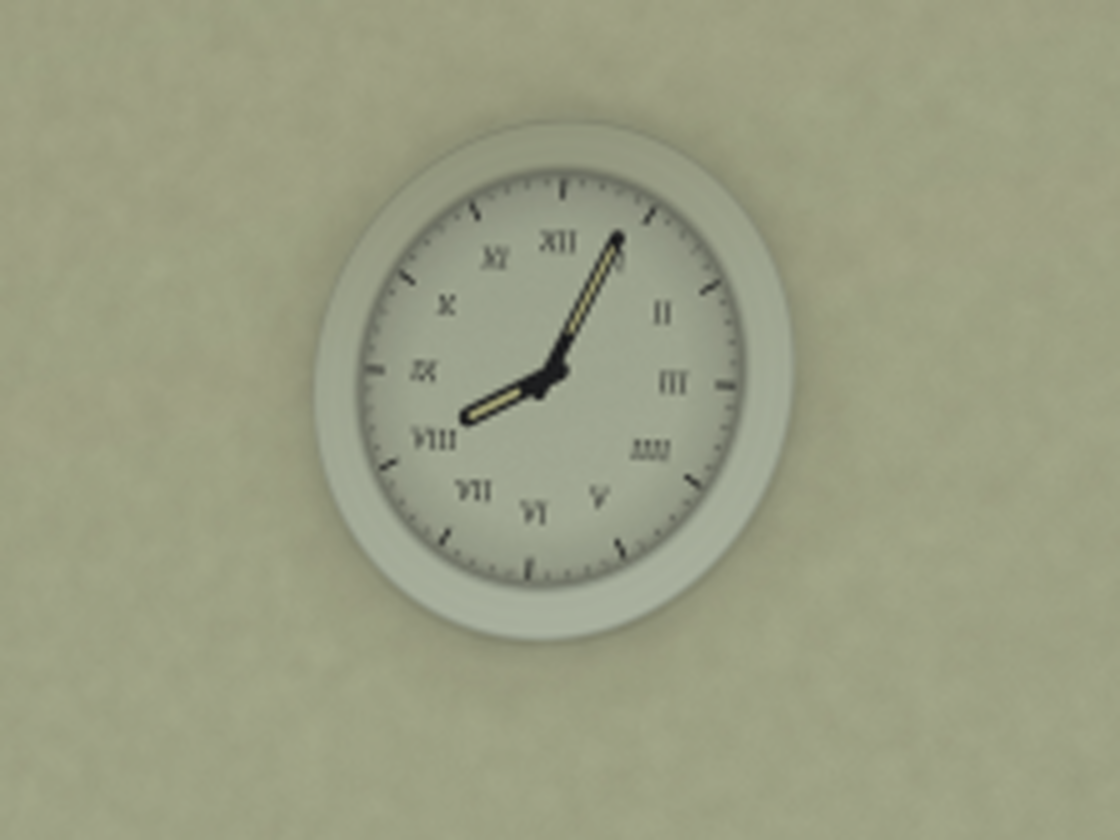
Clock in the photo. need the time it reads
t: 8:04
